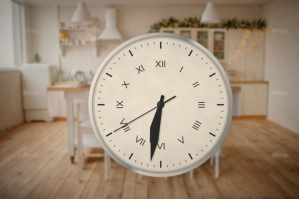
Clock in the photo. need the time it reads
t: 6:31:40
